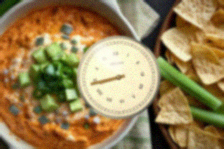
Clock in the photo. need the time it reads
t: 8:44
